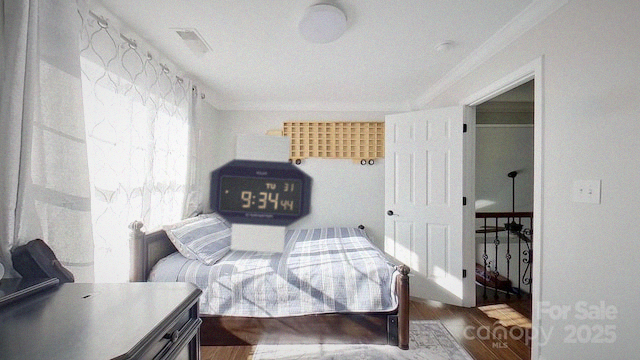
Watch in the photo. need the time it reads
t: 9:34
